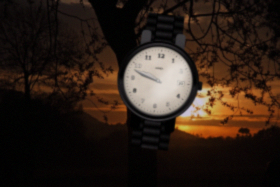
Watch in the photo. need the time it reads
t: 9:48
